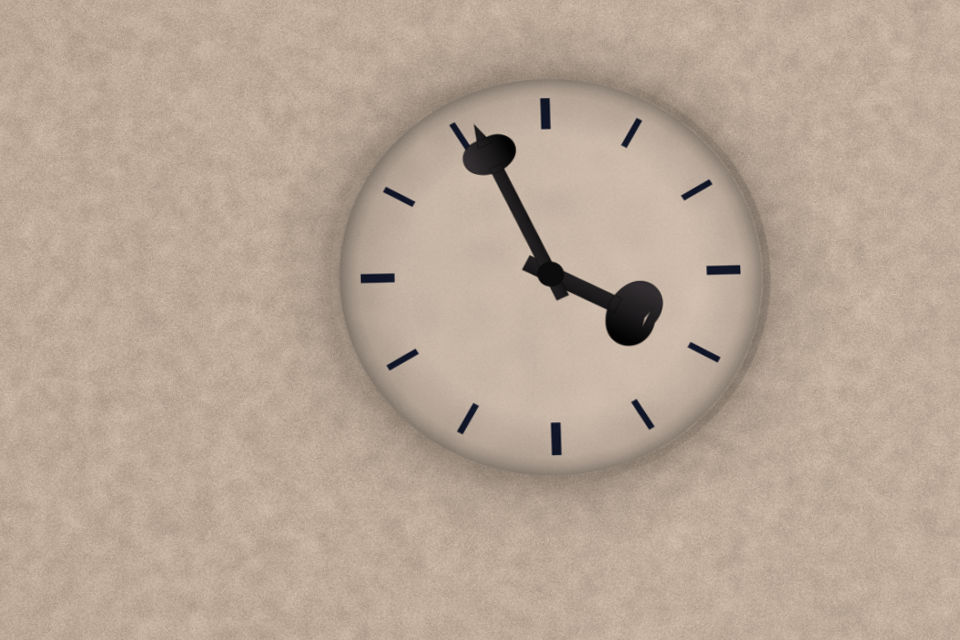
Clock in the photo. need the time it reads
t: 3:56
